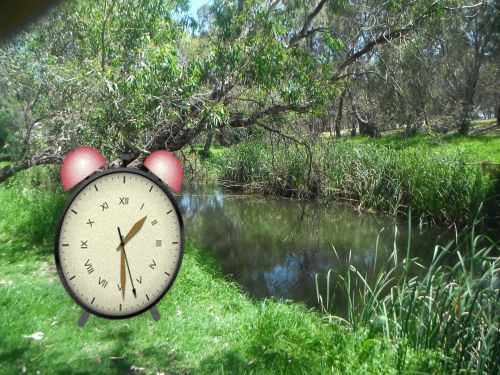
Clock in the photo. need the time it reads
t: 1:29:27
